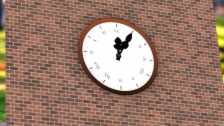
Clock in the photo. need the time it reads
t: 12:05
